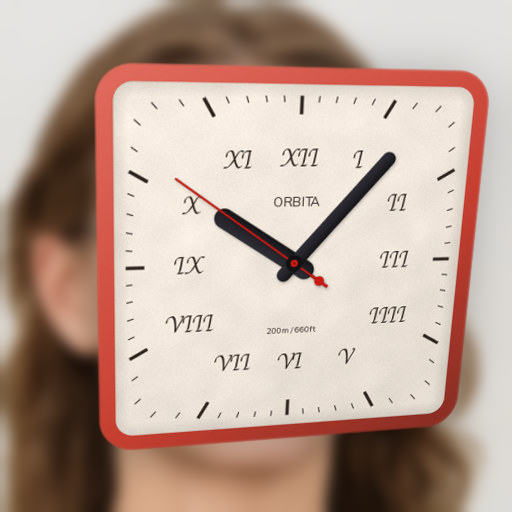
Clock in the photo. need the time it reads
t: 10:06:51
